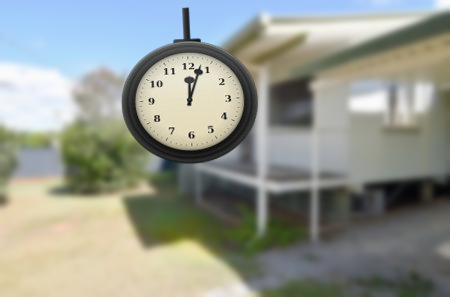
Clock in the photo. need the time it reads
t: 12:03
